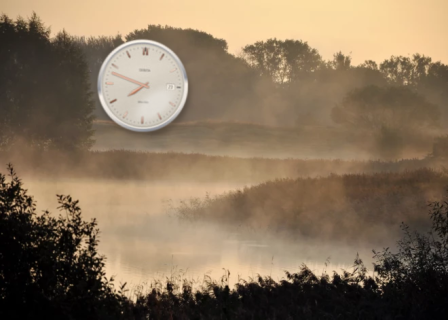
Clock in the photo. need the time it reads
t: 7:48
